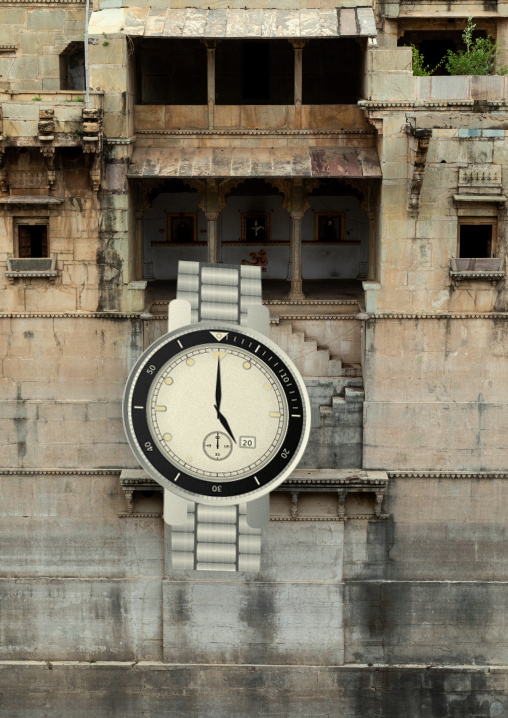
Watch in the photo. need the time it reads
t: 5:00
